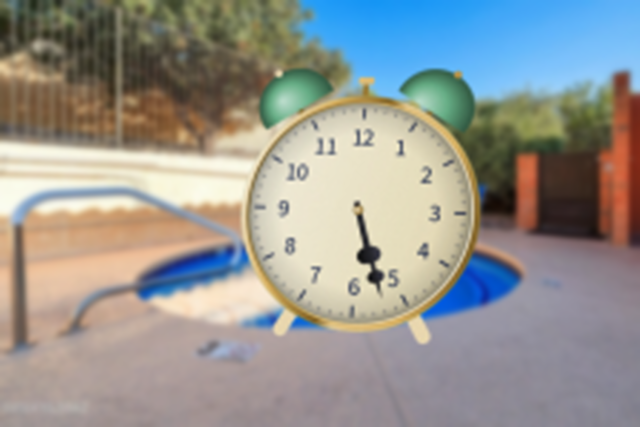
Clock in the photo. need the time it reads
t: 5:27
